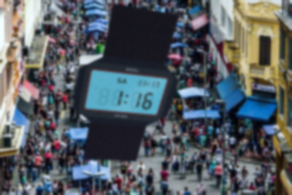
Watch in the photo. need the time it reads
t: 1:16
